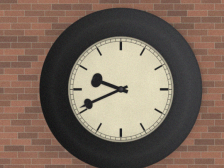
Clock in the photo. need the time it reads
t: 9:41
